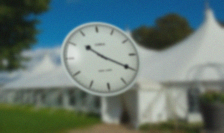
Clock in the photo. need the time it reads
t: 10:20
